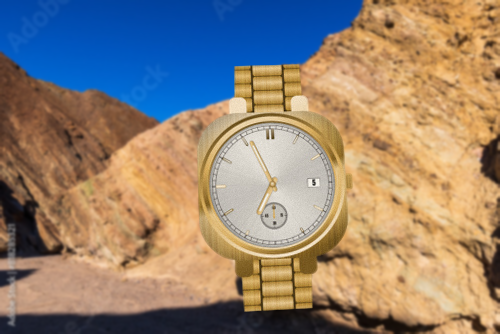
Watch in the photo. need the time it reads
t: 6:56
